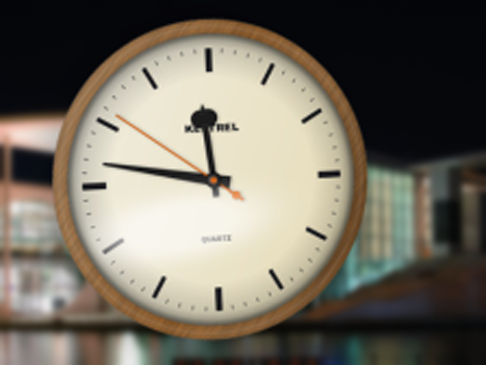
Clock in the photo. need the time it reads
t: 11:46:51
